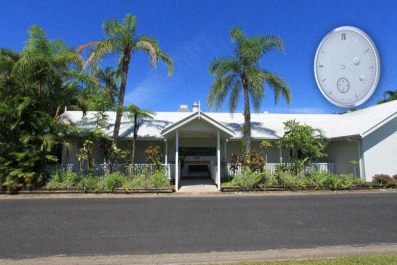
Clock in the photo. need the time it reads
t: 2:19
